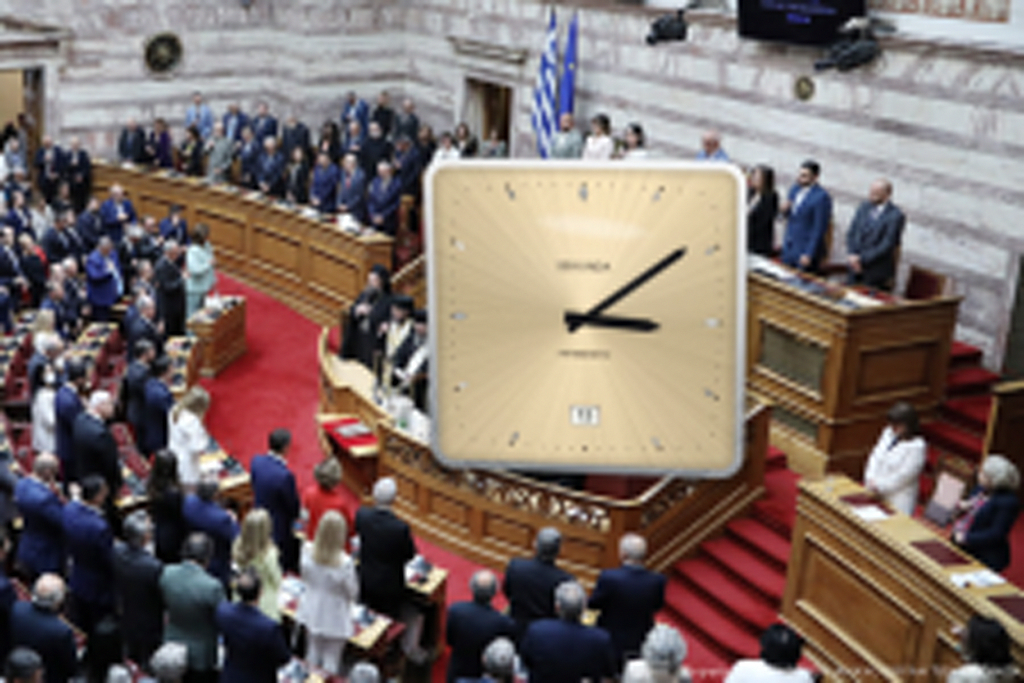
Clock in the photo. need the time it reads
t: 3:09
